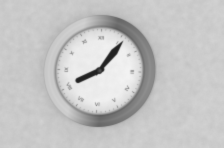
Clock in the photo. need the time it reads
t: 8:06
